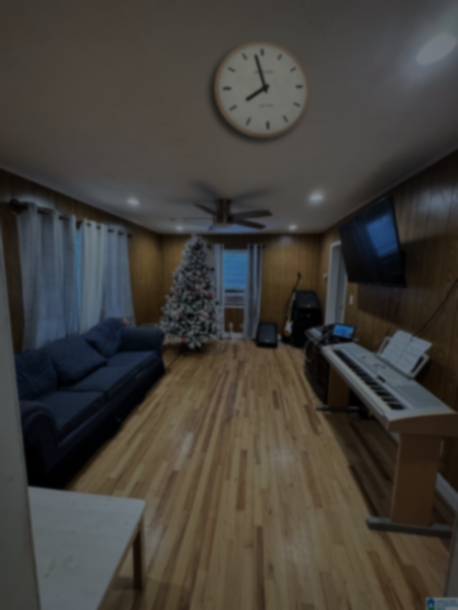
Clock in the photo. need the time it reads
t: 7:58
